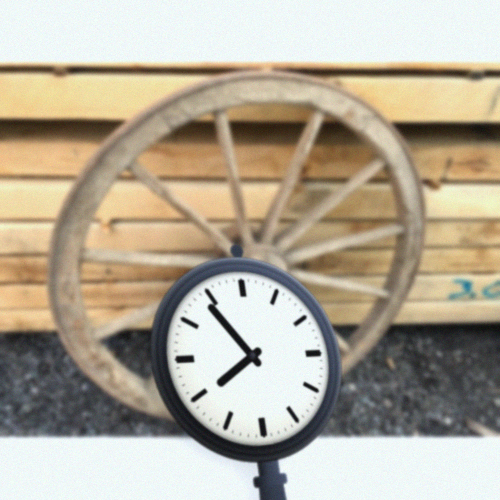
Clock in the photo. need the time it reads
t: 7:54
